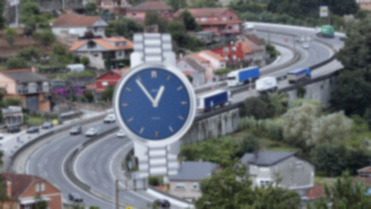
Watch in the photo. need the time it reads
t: 12:54
